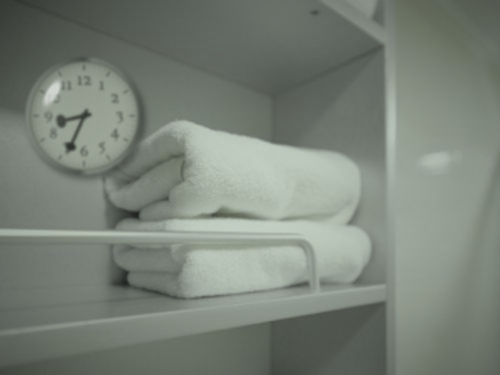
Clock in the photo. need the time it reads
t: 8:34
